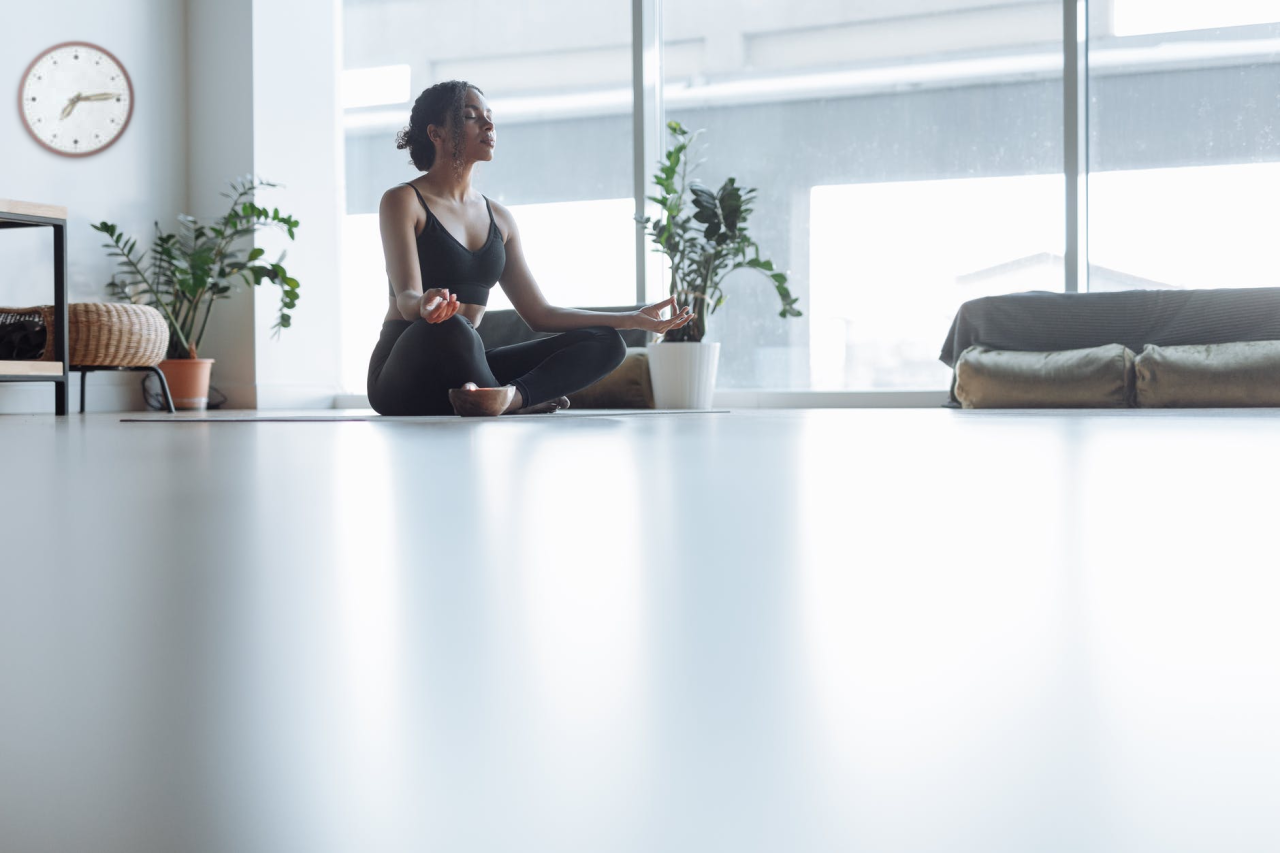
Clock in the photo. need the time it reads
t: 7:14
